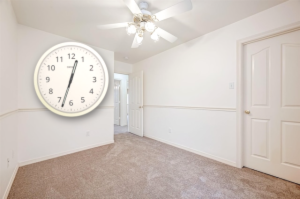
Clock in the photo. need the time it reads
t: 12:33
